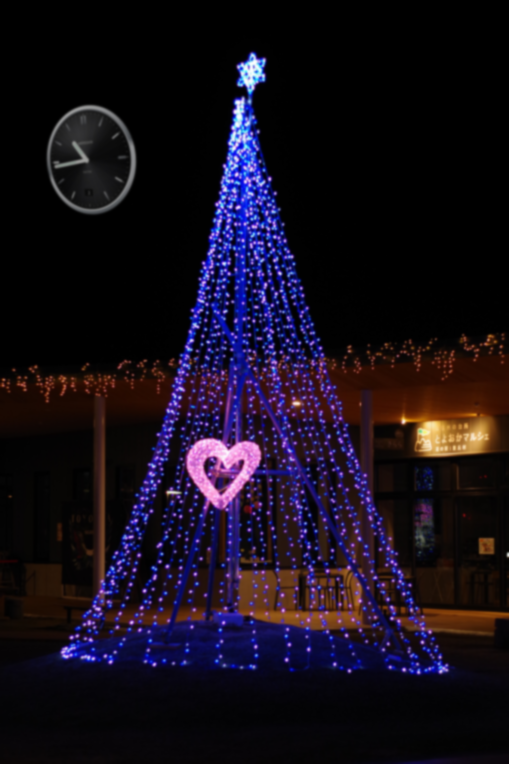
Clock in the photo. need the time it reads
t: 10:44
